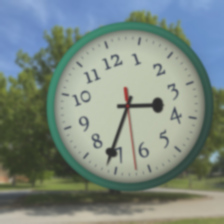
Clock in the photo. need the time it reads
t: 3:36:32
